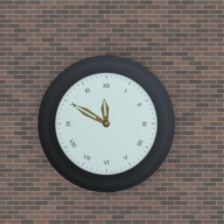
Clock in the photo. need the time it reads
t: 11:50
